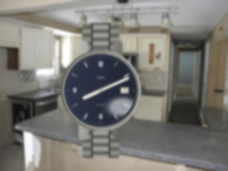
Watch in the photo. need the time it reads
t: 8:11
